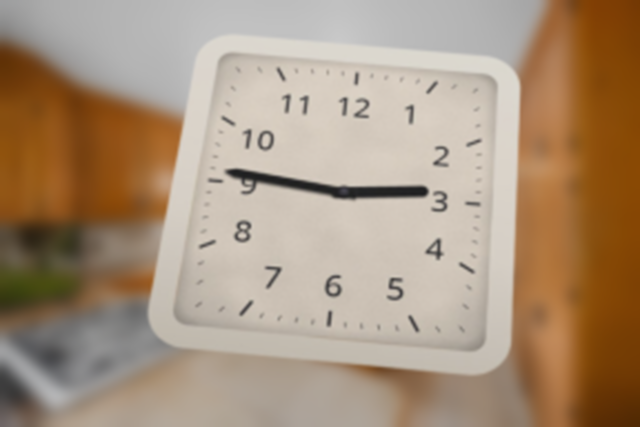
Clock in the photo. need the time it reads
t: 2:46
